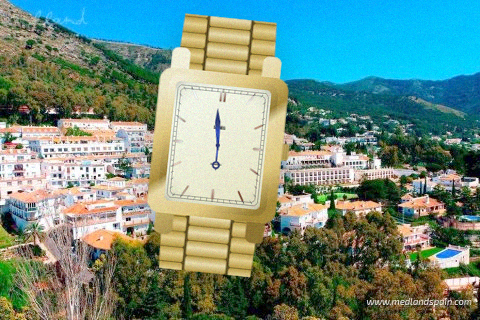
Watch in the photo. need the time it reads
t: 5:59
